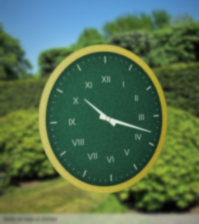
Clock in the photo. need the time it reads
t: 10:18
